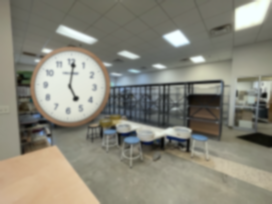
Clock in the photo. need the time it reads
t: 5:01
